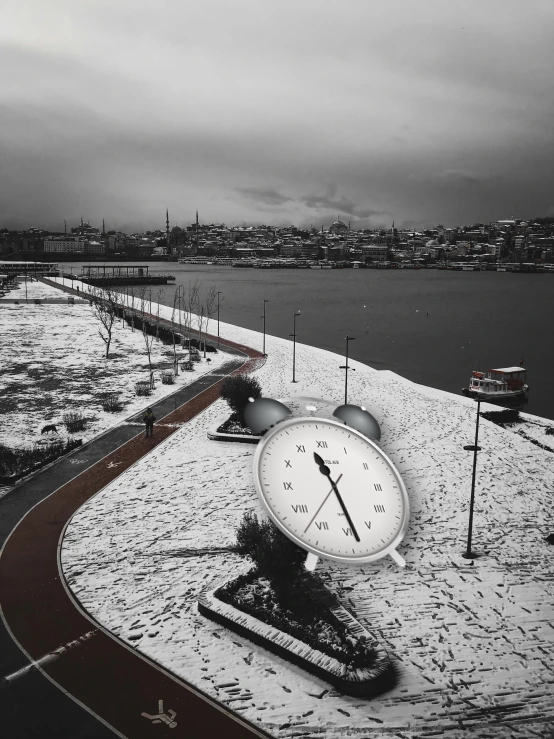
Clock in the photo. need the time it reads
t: 11:28:37
